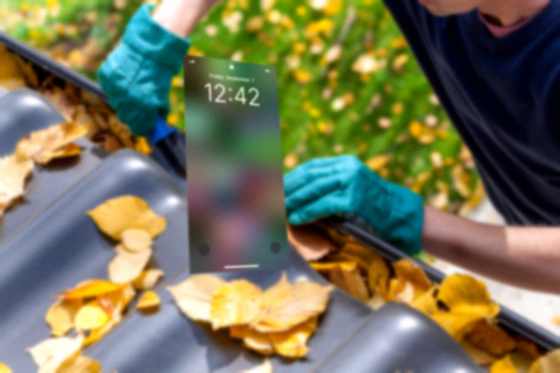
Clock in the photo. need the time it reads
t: 12:42
